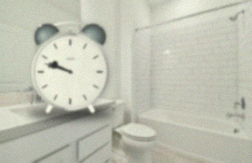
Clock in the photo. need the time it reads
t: 9:48
